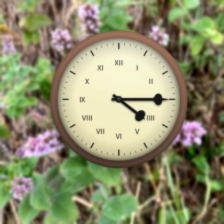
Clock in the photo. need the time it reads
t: 4:15
